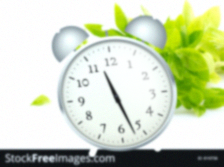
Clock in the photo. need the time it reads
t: 11:27
